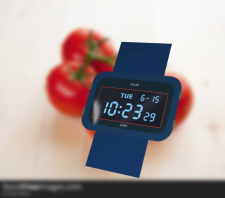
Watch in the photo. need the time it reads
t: 10:23:29
